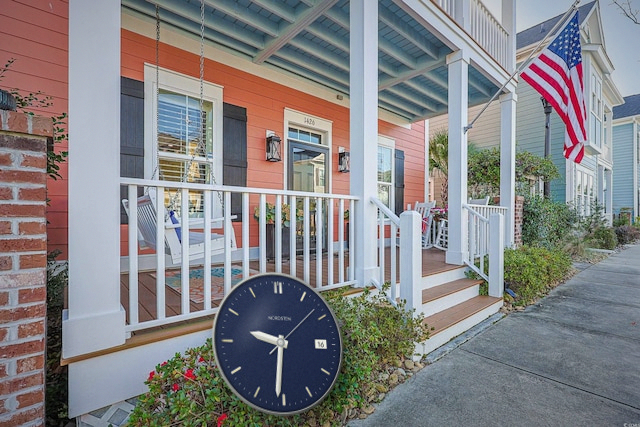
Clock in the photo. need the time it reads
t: 9:31:08
